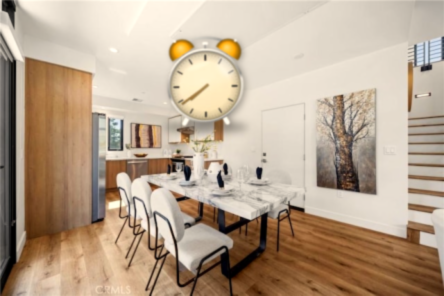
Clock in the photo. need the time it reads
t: 7:39
